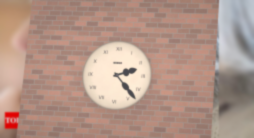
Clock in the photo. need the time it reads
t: 2:23
